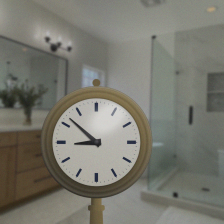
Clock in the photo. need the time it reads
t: 8:52
